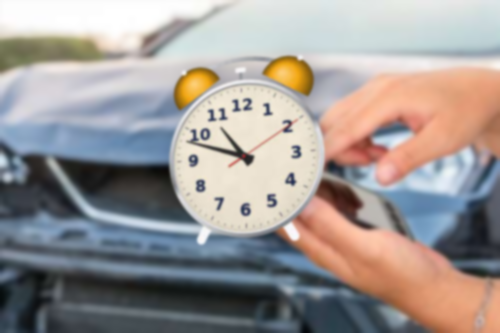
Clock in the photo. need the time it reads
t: 10:48:10
